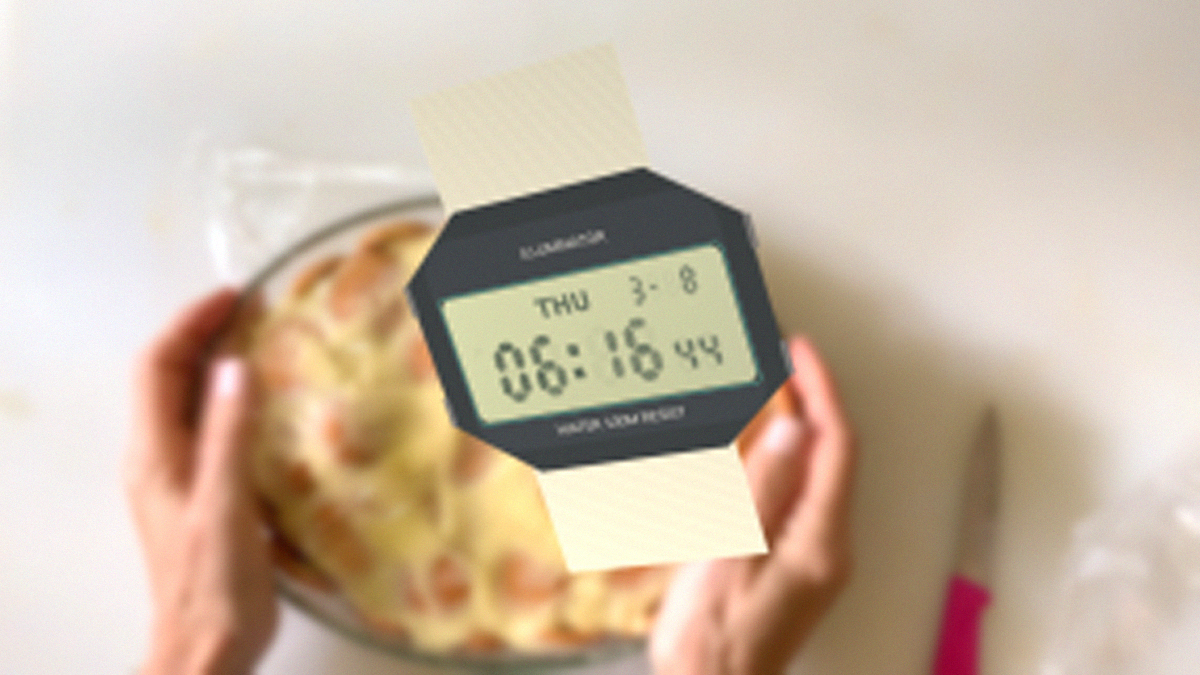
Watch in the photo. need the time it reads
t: 6:16:44
